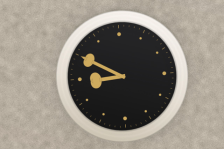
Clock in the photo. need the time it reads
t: 8:50
